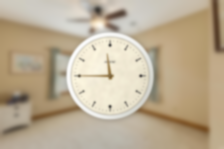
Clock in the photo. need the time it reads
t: 11:45
